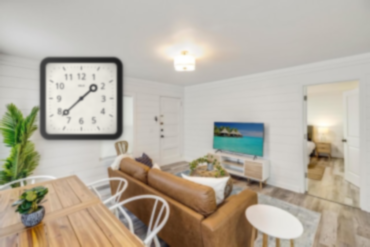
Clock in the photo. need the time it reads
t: 1:38
